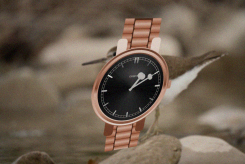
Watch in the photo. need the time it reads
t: 1:10
